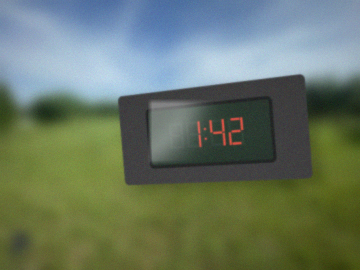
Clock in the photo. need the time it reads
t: 1:42
